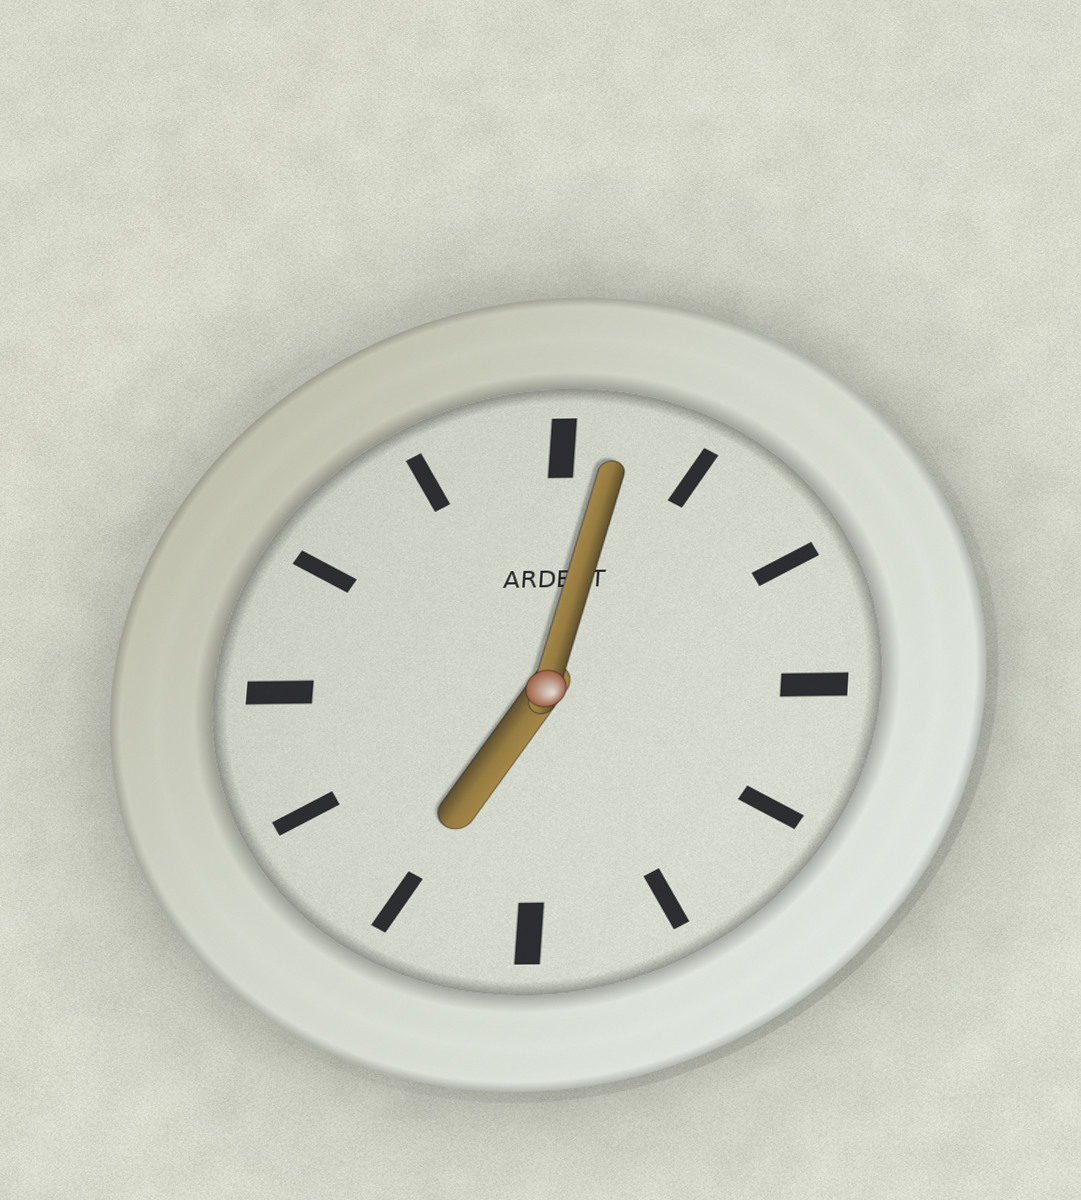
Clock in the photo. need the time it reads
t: 7:02
